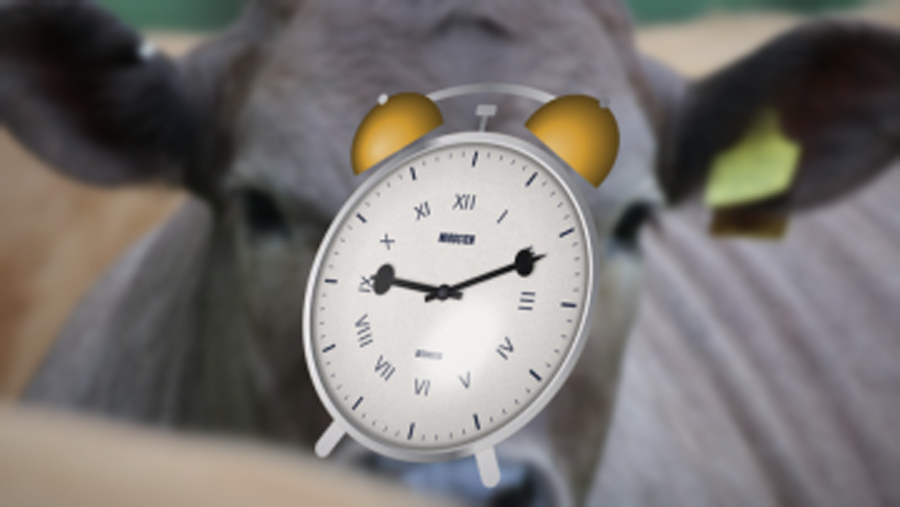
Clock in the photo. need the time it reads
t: 9:11
